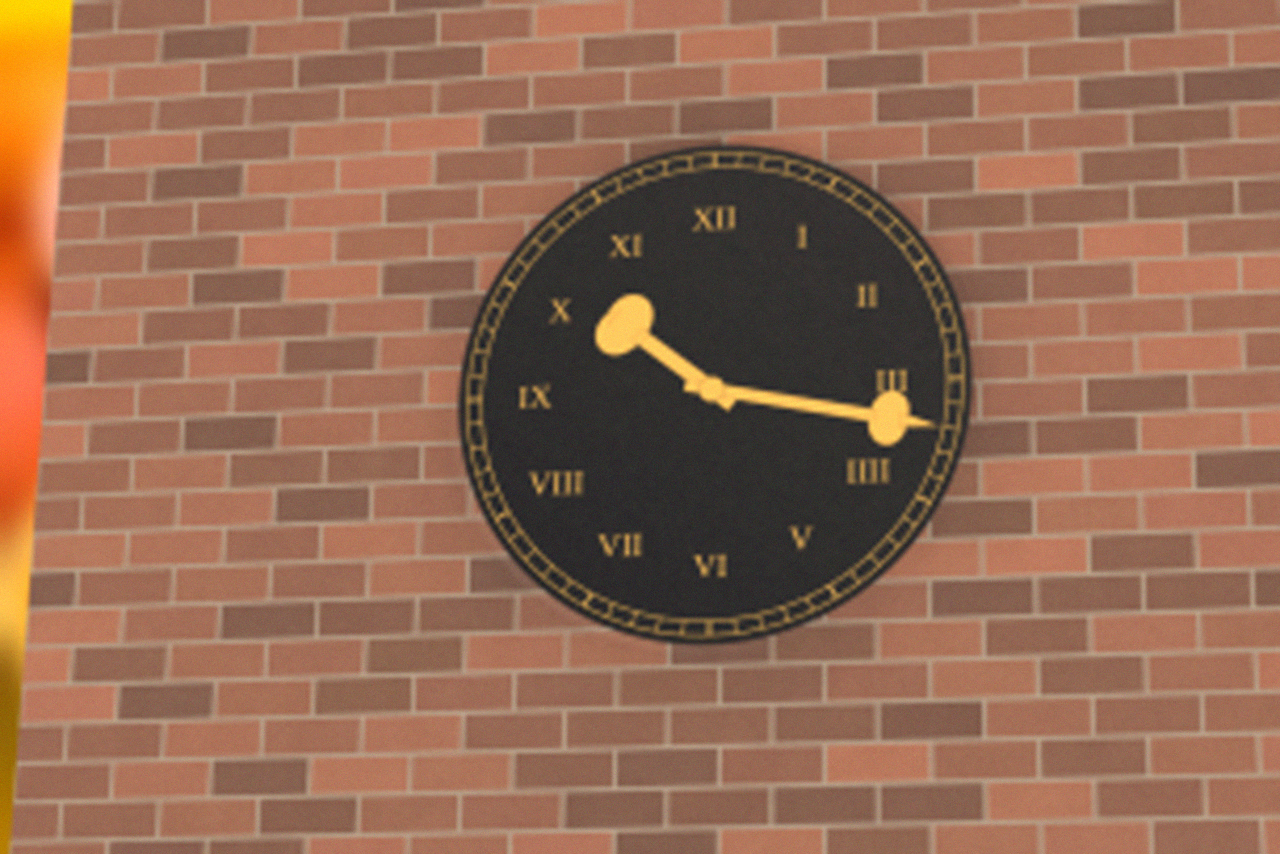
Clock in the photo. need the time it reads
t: 10:17
